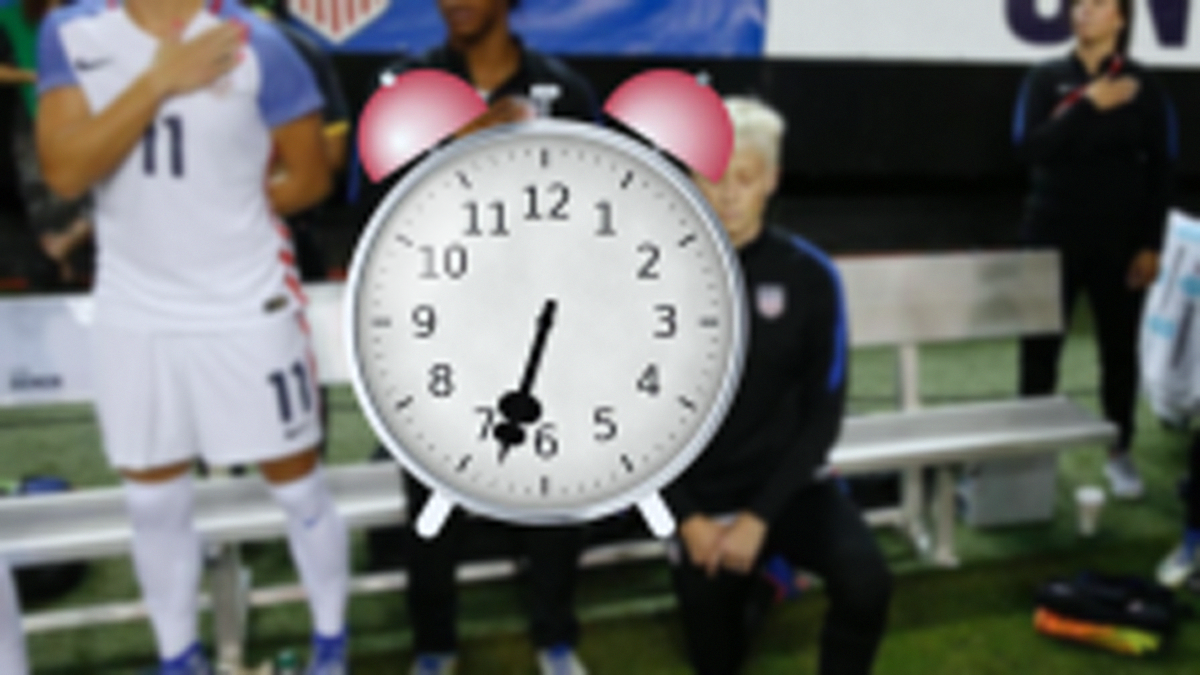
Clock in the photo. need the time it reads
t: 6:33
